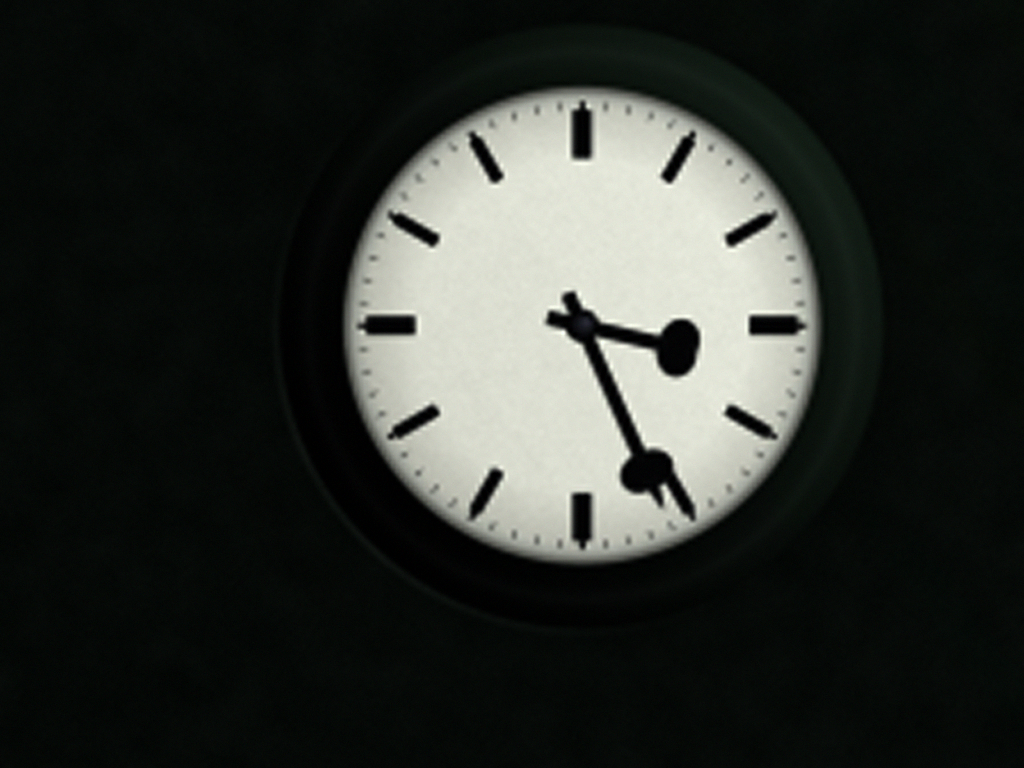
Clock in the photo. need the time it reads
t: 3:26
